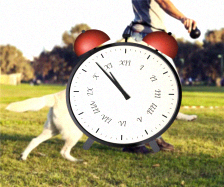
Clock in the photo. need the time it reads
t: 10:53
